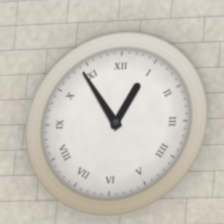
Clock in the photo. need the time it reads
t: 12:54
